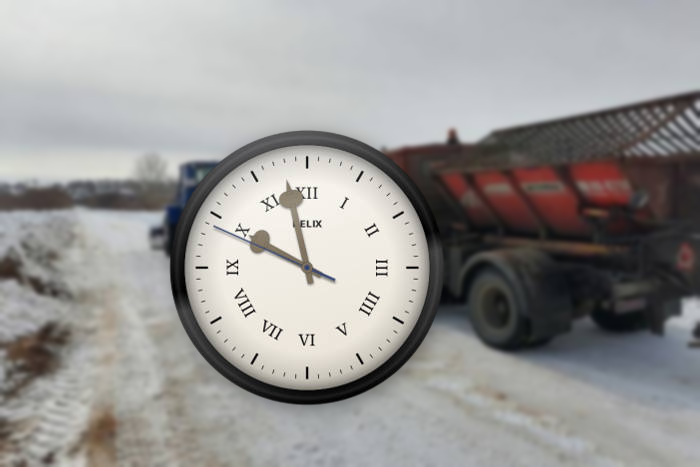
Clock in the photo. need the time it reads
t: 9:57:49
